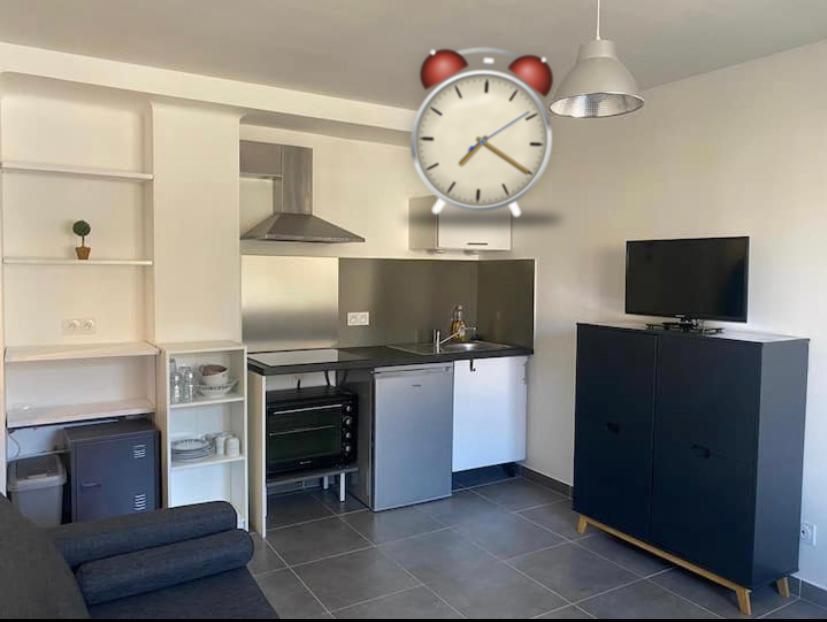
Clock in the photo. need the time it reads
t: 7:20:09
